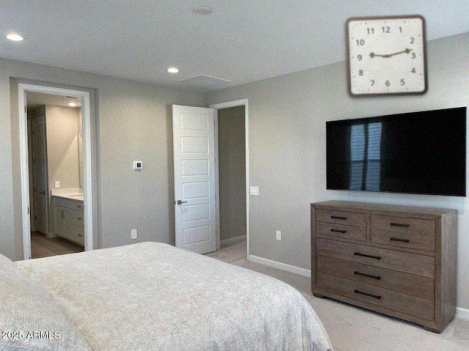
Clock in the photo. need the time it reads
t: 9:13
